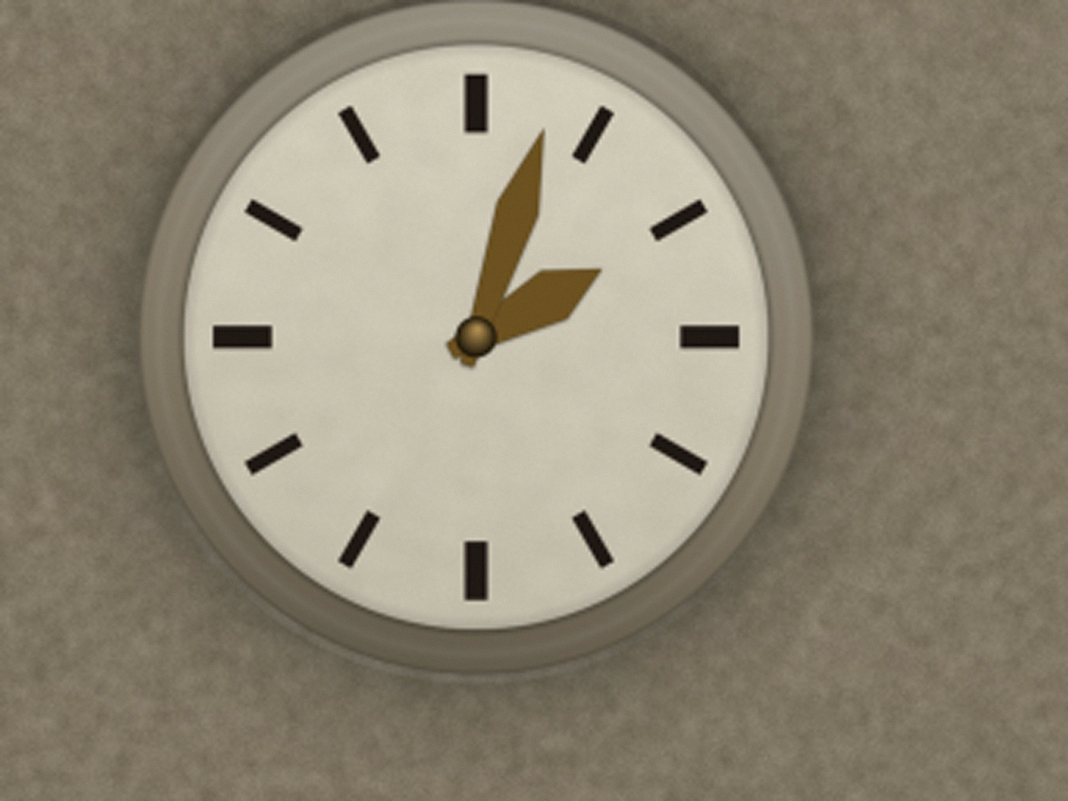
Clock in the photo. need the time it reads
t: 2:03
